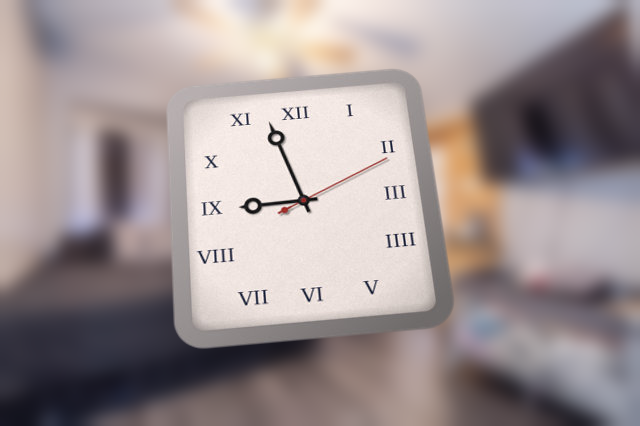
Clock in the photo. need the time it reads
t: 8:57:11
